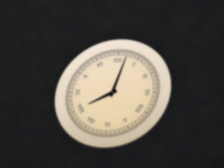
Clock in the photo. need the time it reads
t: 8:02
